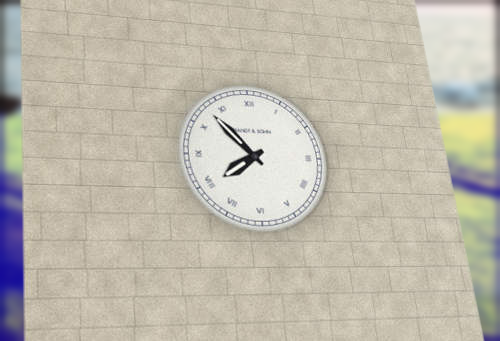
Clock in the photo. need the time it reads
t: 7:53
